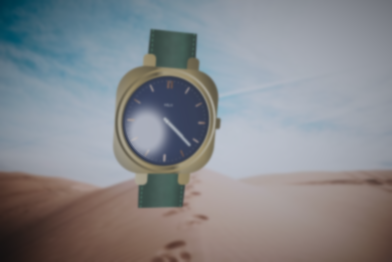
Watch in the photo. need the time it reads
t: 4:22
